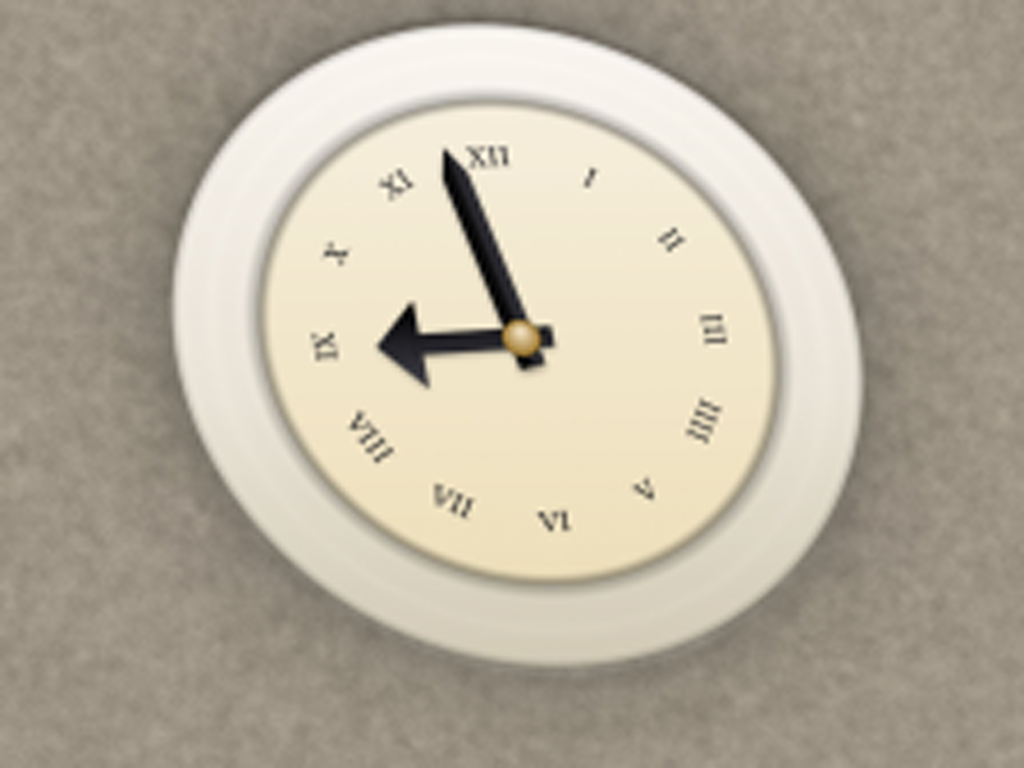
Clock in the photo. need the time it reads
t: 8:58
